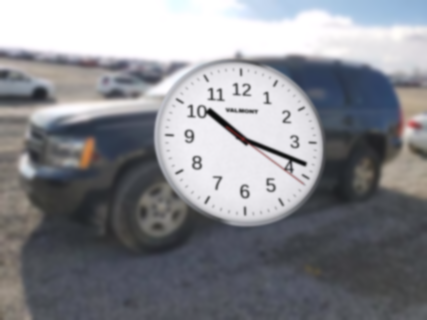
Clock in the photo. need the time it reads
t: 10:18:21
